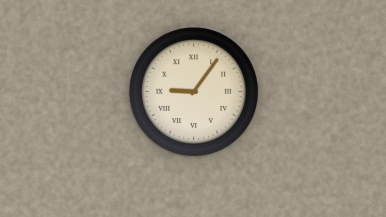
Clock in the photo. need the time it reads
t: 9:06
